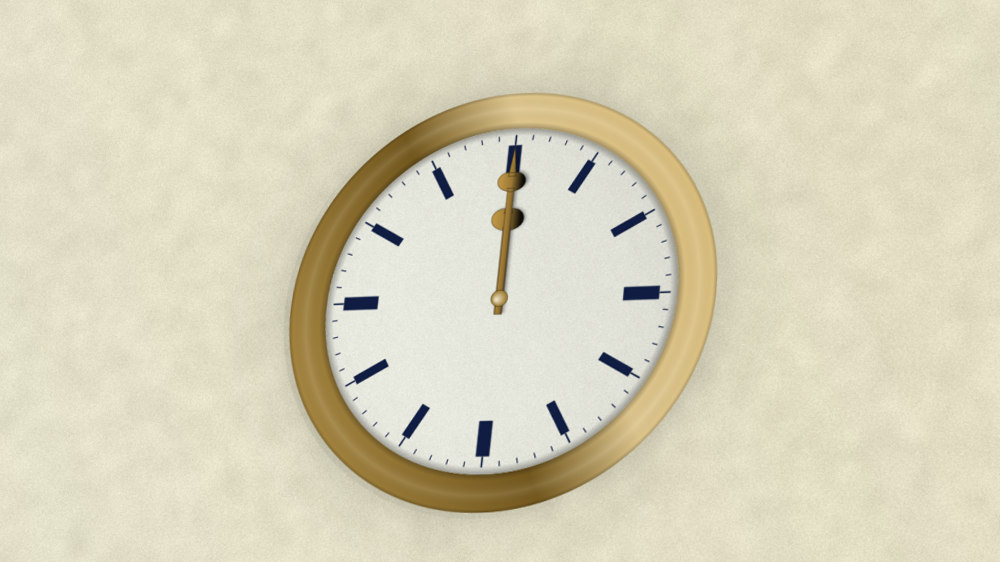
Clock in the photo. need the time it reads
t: 12:00
